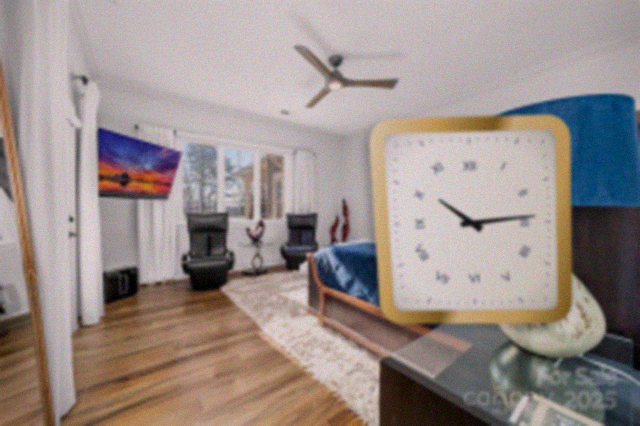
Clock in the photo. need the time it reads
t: 10:14
